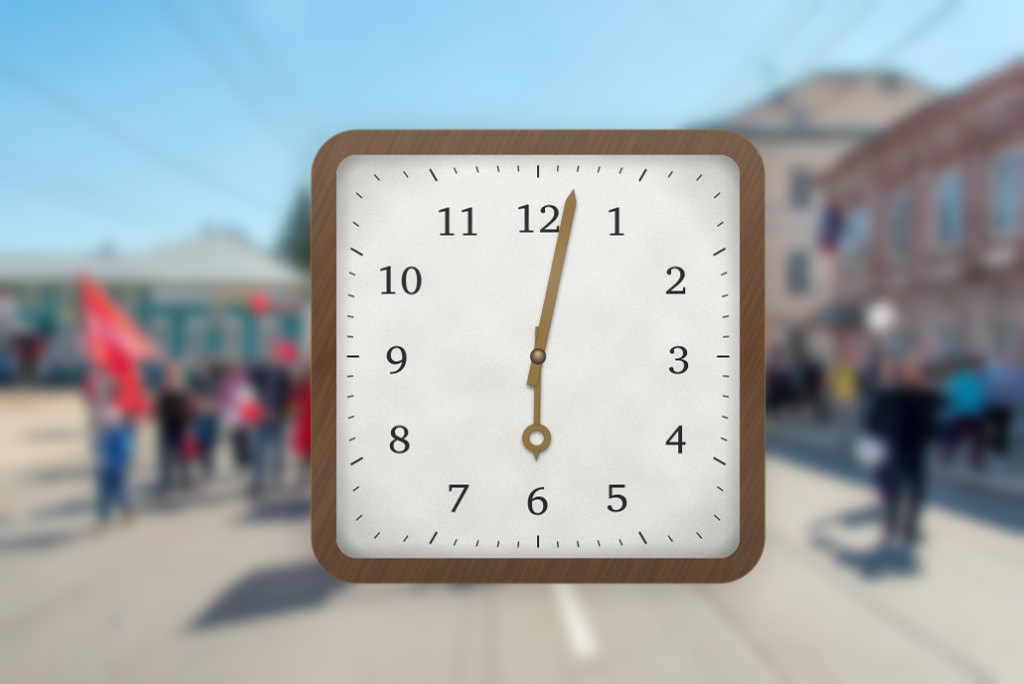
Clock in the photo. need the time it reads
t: 6:02
